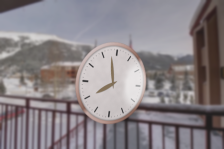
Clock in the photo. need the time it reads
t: 7:58
